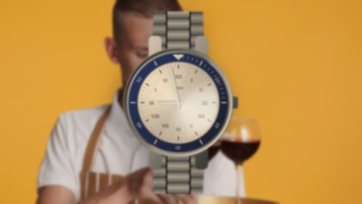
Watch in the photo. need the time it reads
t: 8:58
